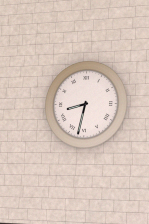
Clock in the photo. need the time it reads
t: 8:32
